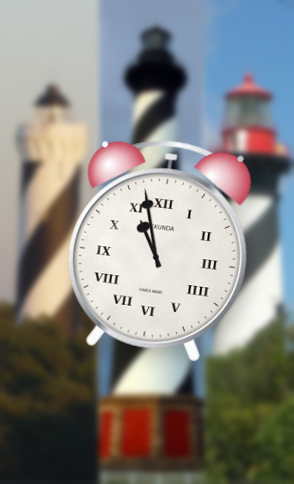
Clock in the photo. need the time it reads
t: 10:57
